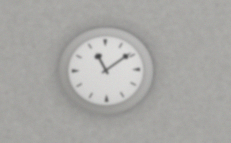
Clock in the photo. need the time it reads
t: 11:09
